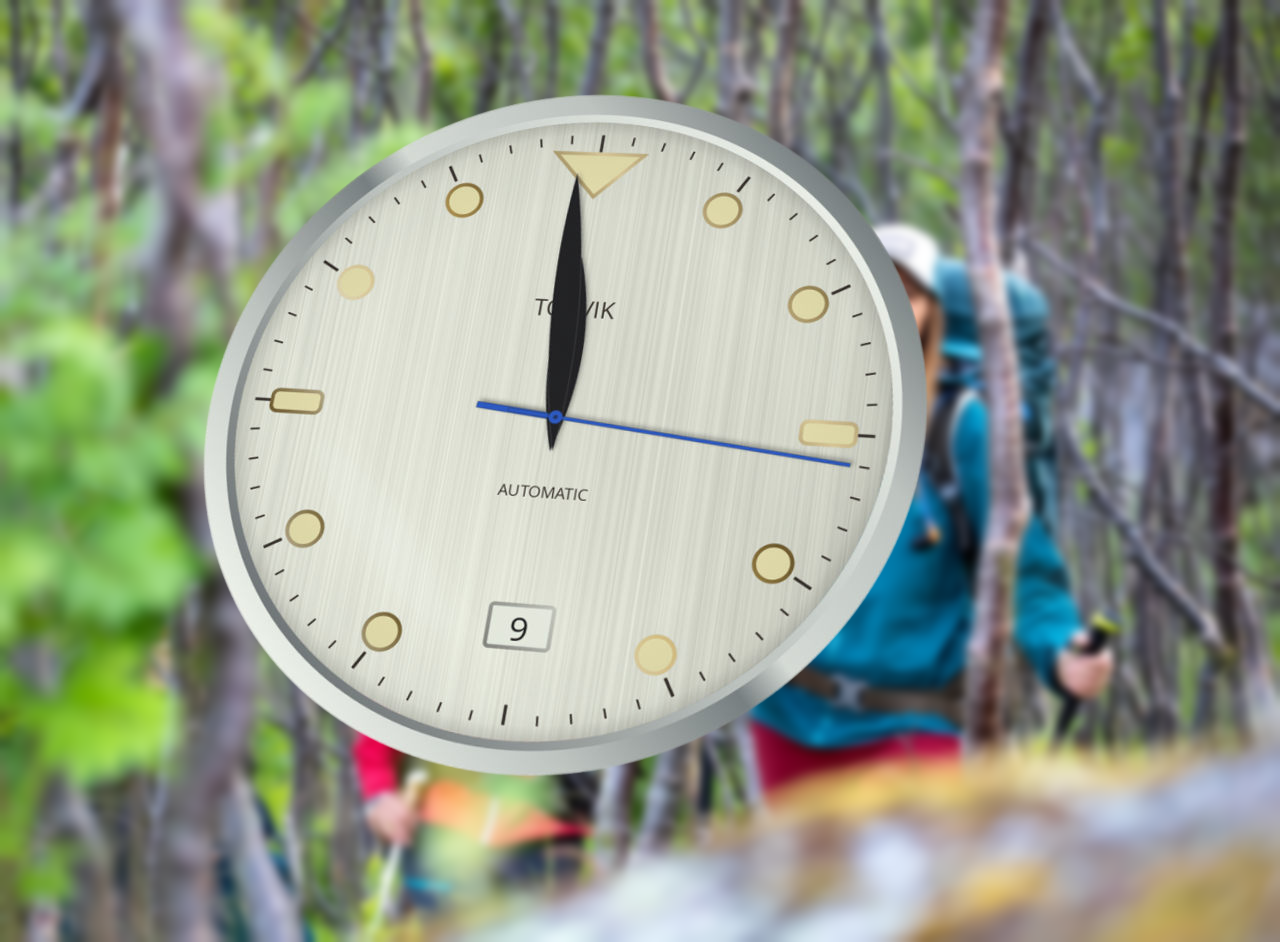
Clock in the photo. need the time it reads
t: 11:59:16
